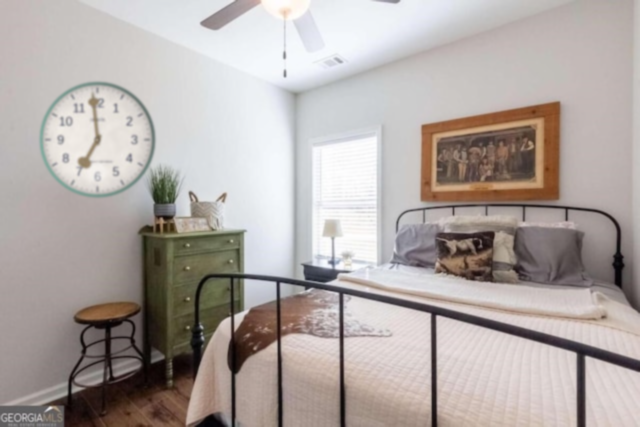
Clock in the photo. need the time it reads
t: 6:59
